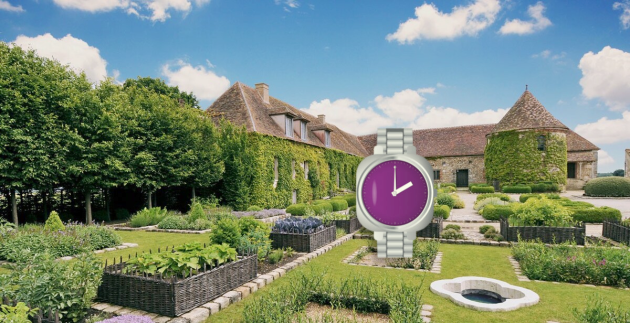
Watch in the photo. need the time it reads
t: 2:00
